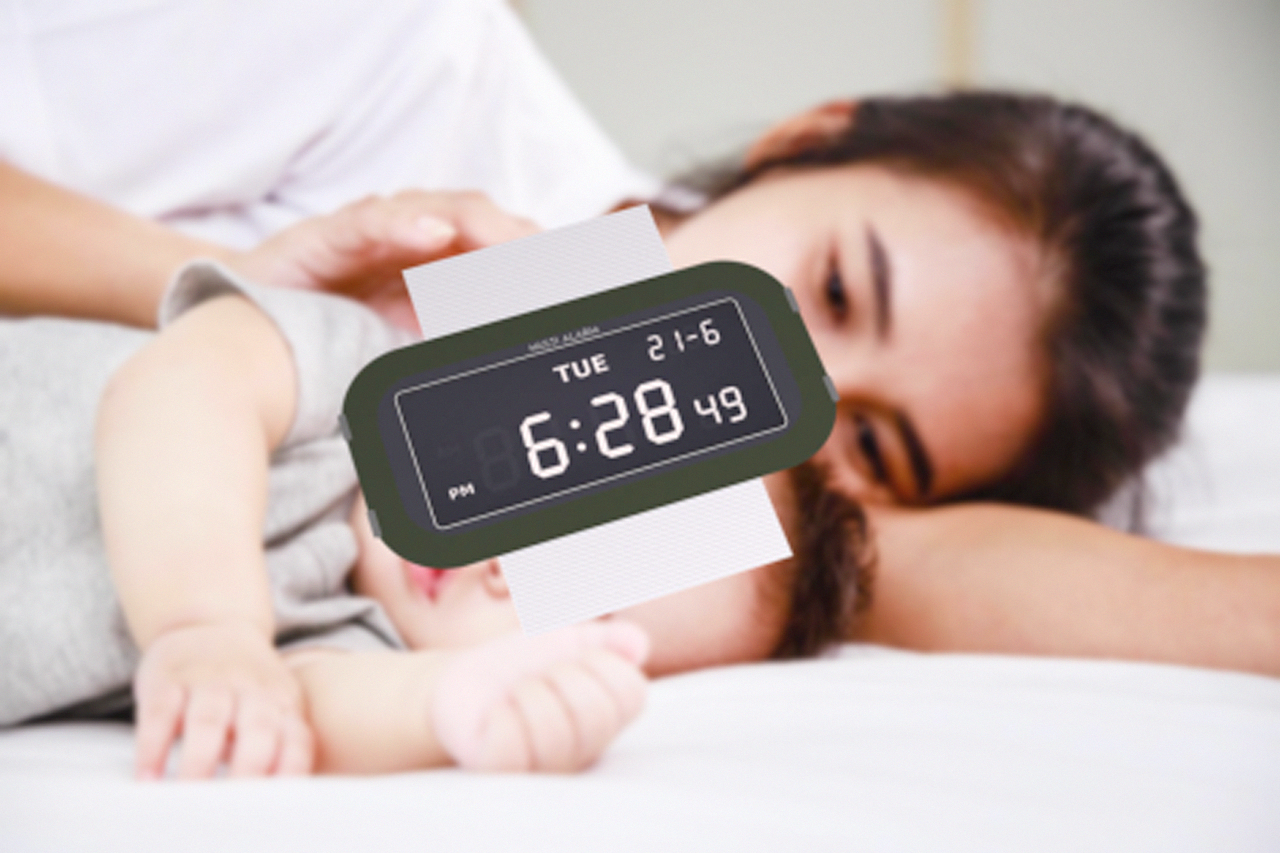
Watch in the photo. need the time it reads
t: 6:28:49
